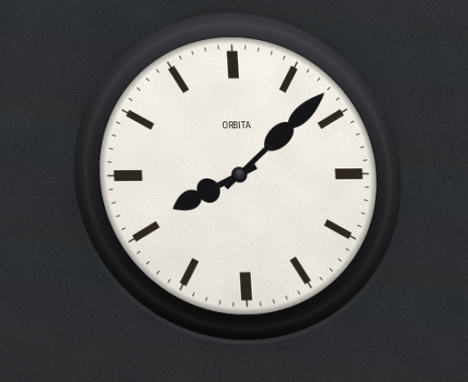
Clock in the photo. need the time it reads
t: 8:08
